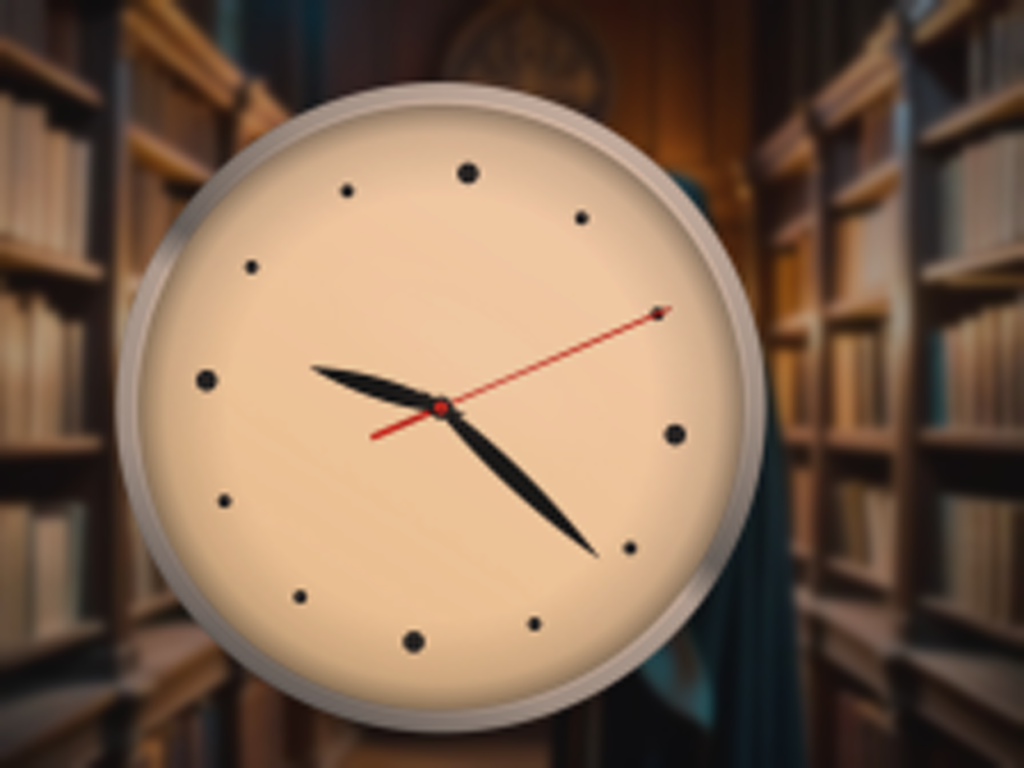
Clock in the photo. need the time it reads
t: 9:21:10
